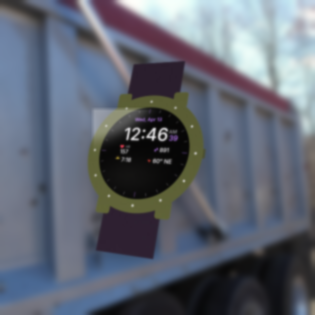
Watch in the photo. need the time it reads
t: 12:46
